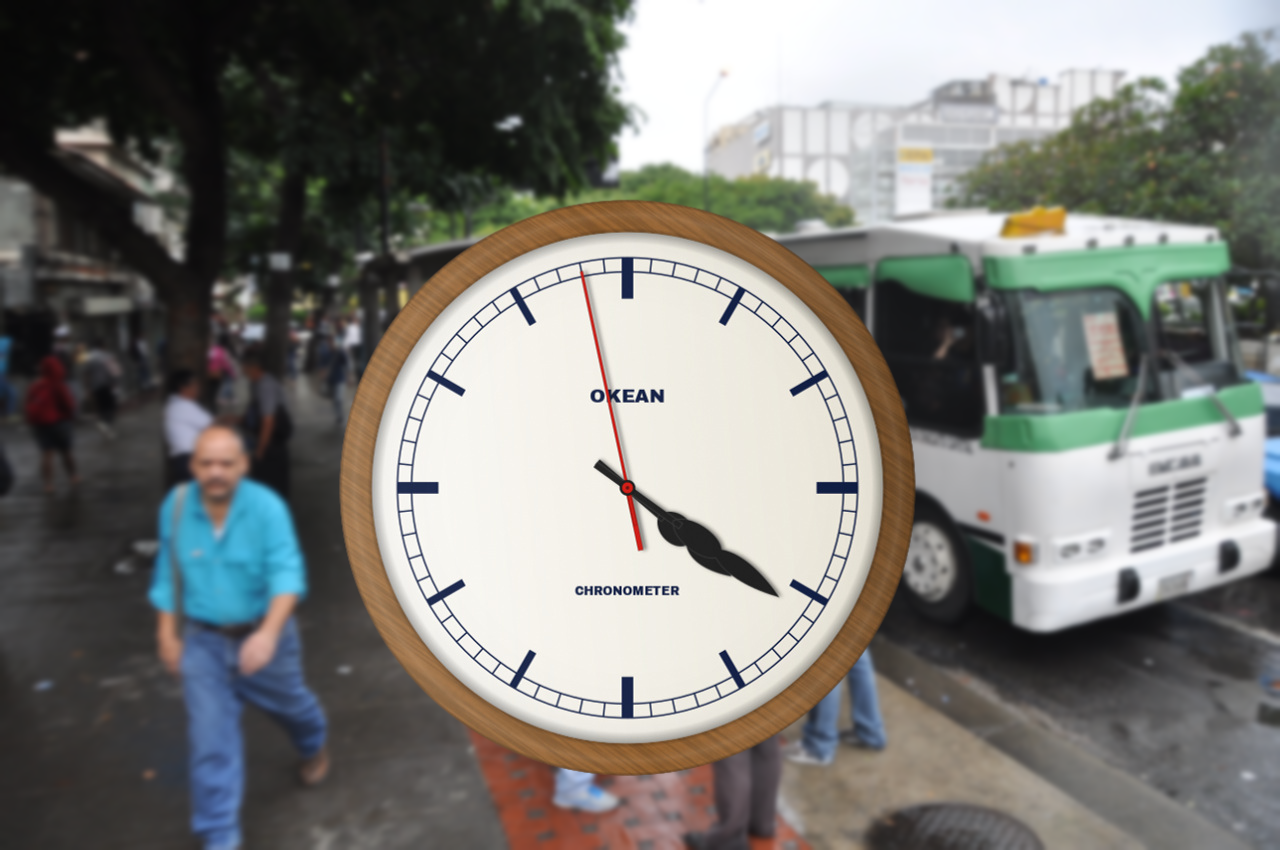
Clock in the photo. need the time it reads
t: 4:20:58
